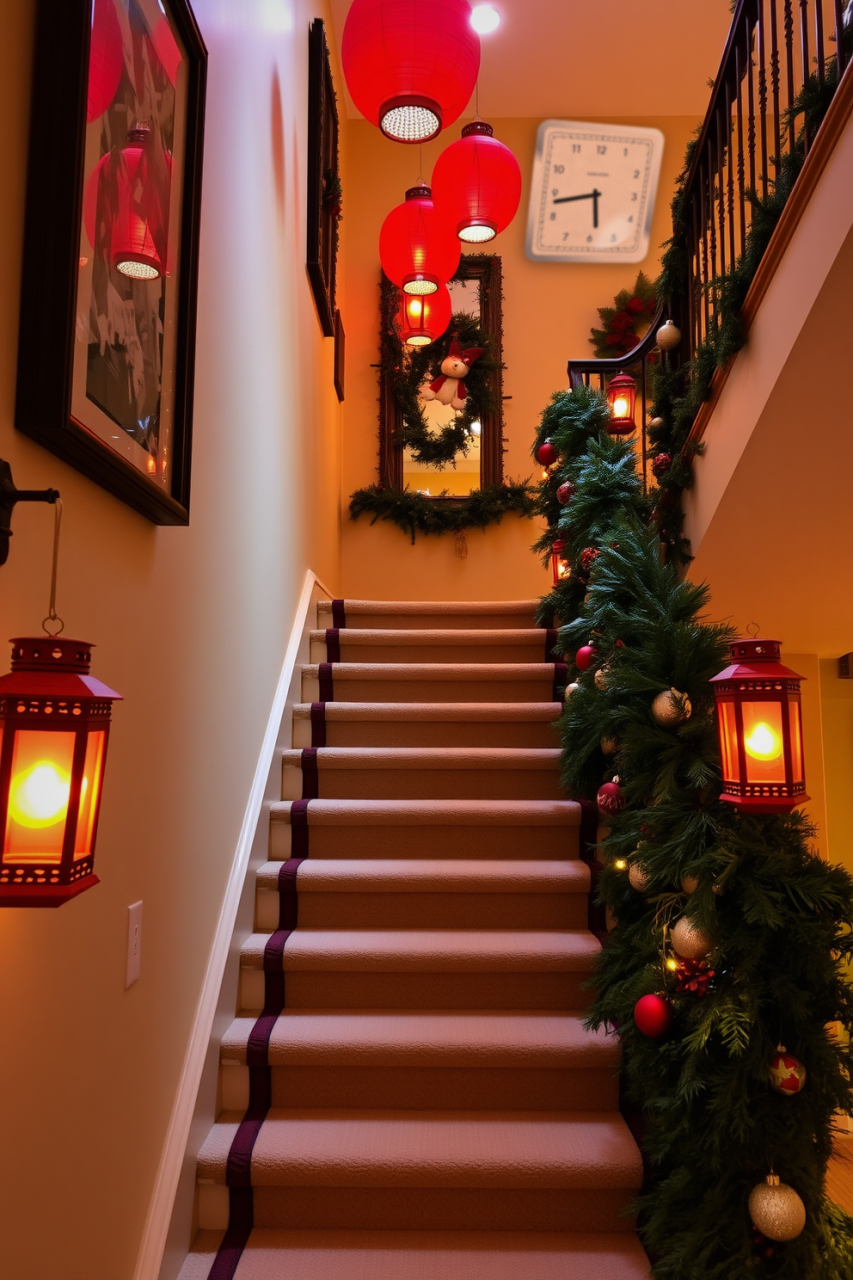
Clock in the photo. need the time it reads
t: 5:43
